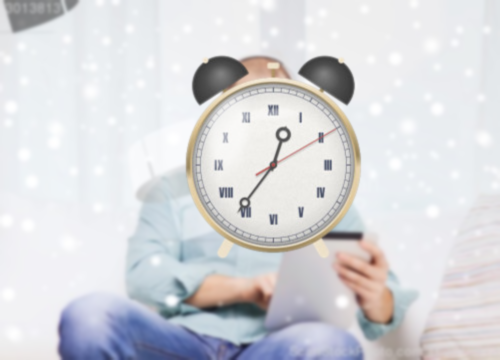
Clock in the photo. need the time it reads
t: 12:36:10
